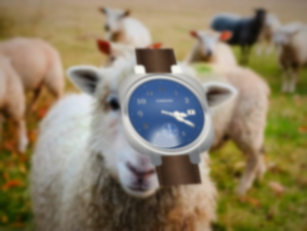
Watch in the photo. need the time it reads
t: 3:20
